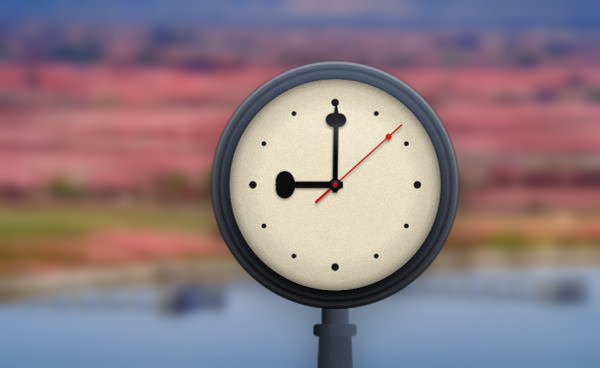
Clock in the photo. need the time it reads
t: 9:00:08
